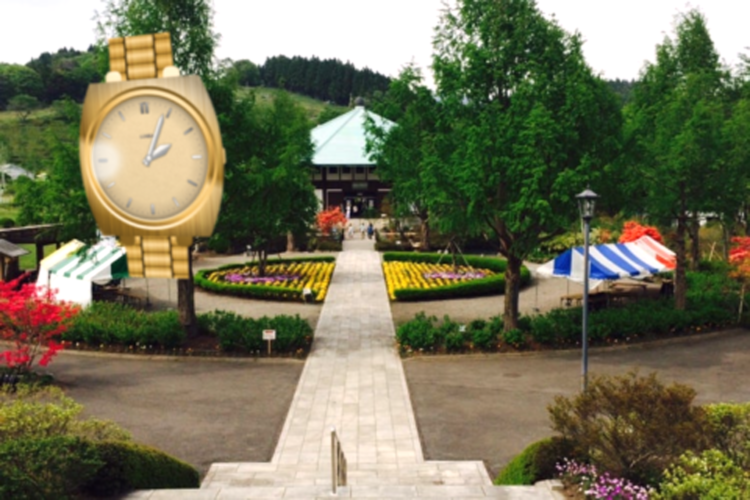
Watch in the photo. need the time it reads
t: 2:04
